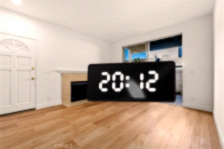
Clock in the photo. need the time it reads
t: 20:12
